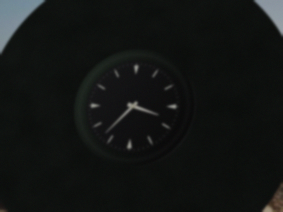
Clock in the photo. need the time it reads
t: 3:37
